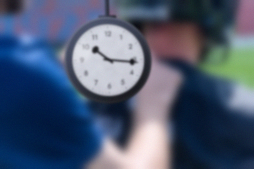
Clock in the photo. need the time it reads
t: 10:16
